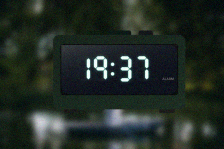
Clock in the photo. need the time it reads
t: 19:37
